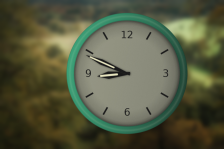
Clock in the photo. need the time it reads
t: 8:49
